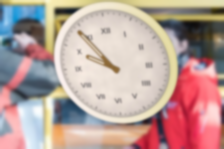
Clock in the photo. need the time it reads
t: 9:54
